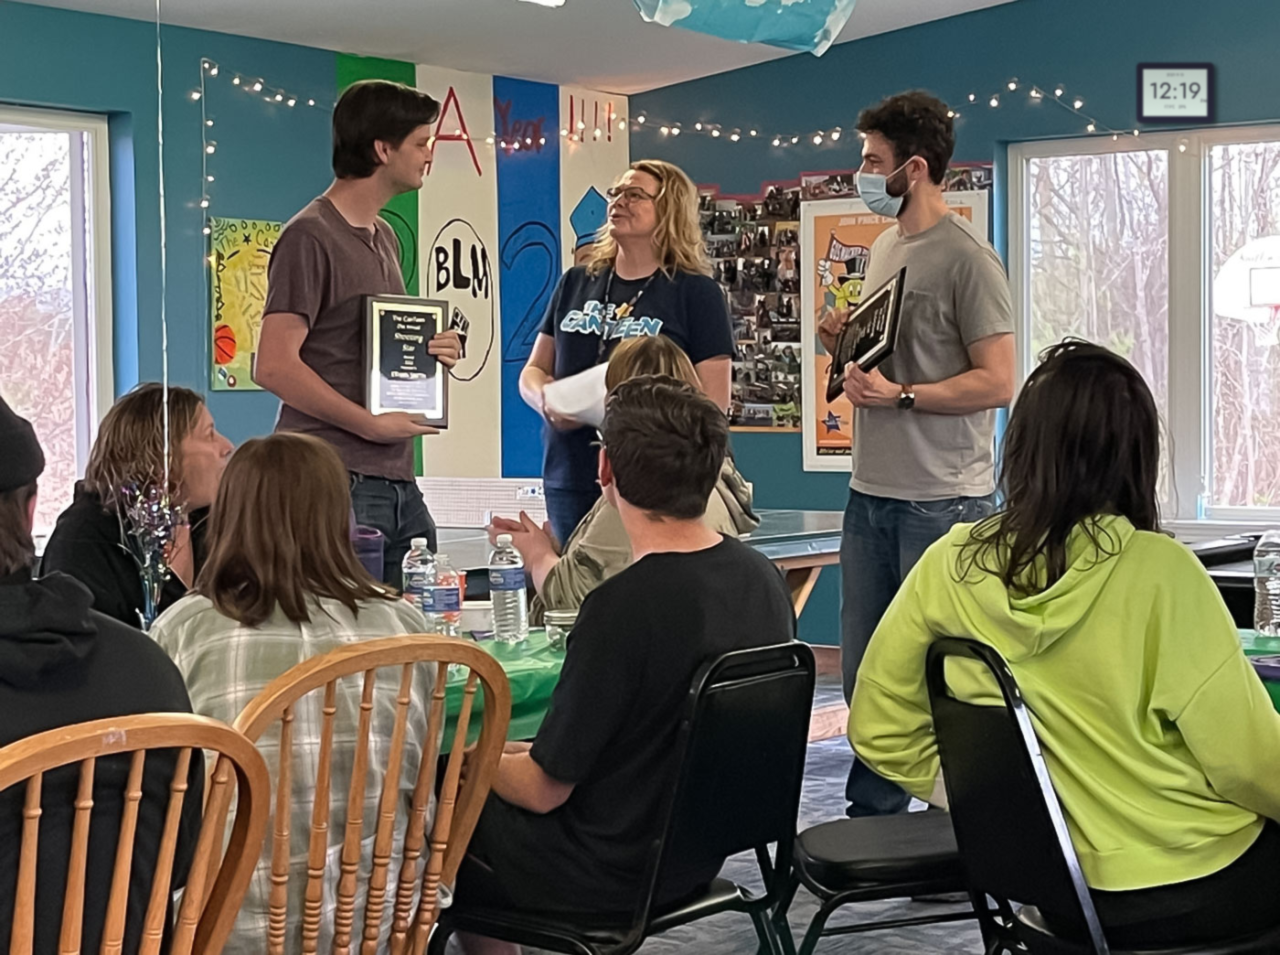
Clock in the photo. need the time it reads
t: 12:19
